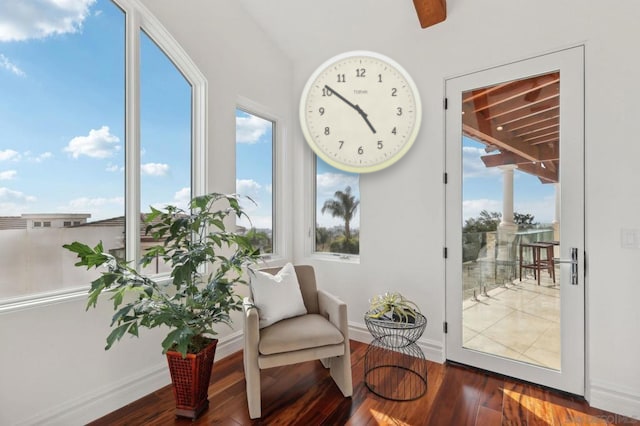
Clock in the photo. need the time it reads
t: 4:51
